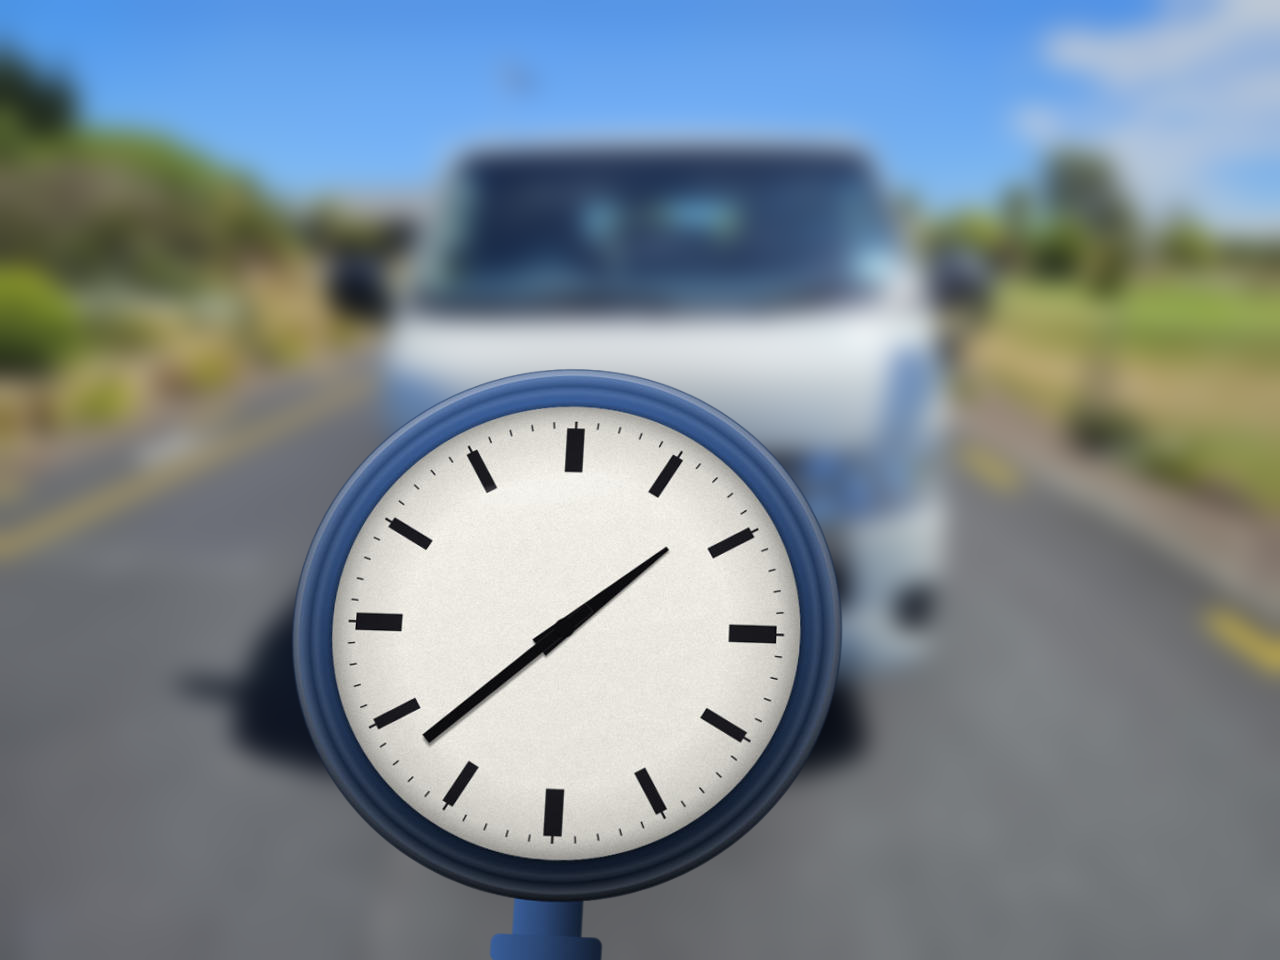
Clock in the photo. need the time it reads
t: 1:38
